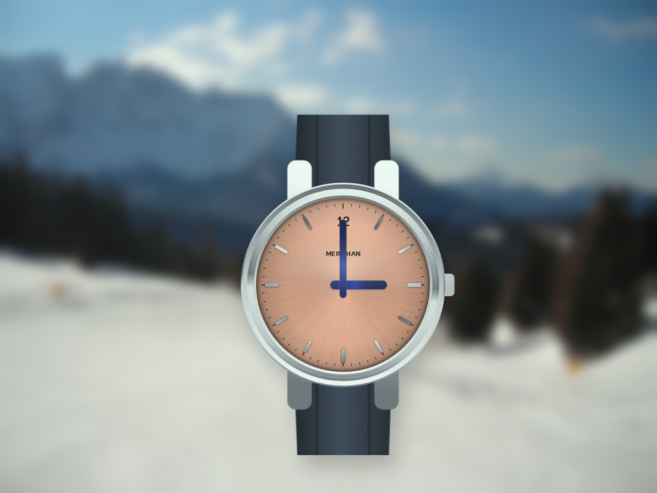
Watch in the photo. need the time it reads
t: 3:00
